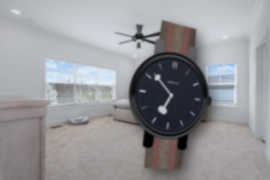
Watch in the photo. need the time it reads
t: 6:52
